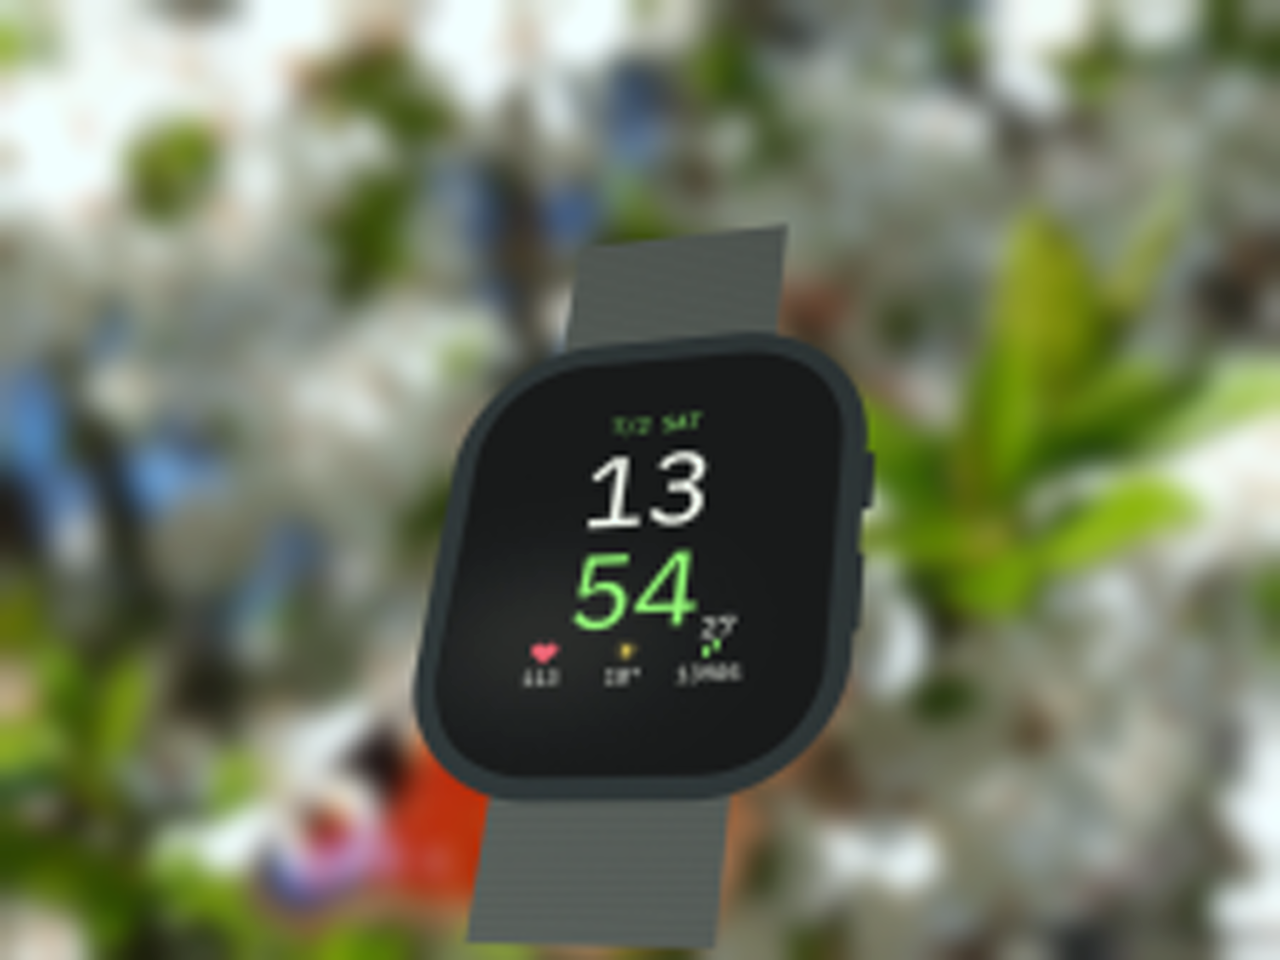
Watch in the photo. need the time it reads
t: 13:54
